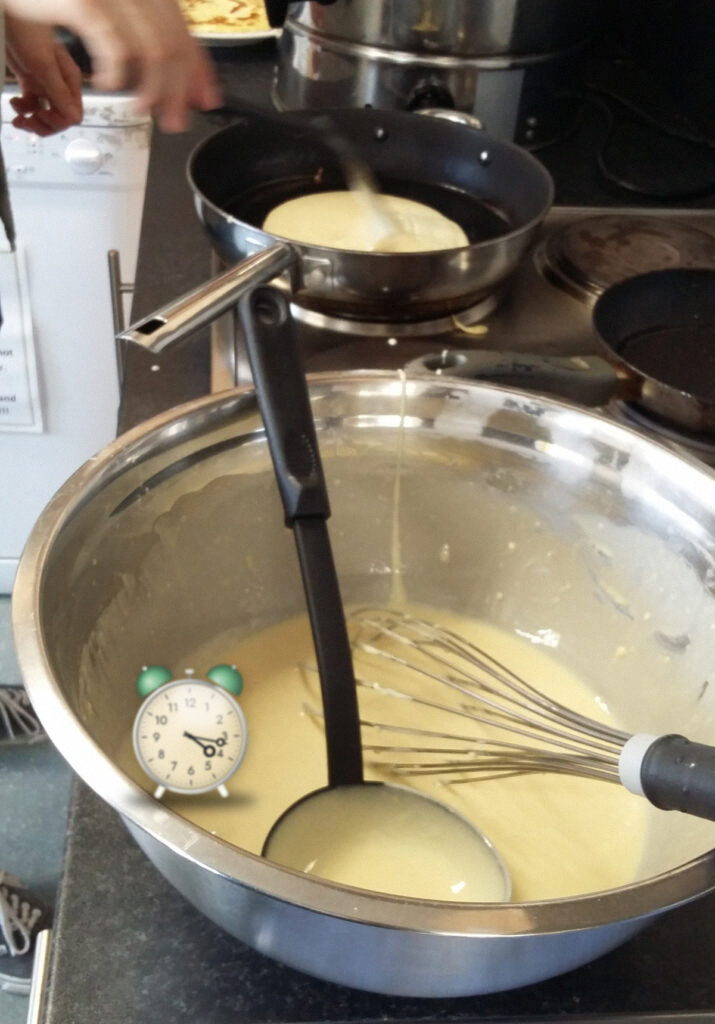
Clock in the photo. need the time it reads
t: 4:17
